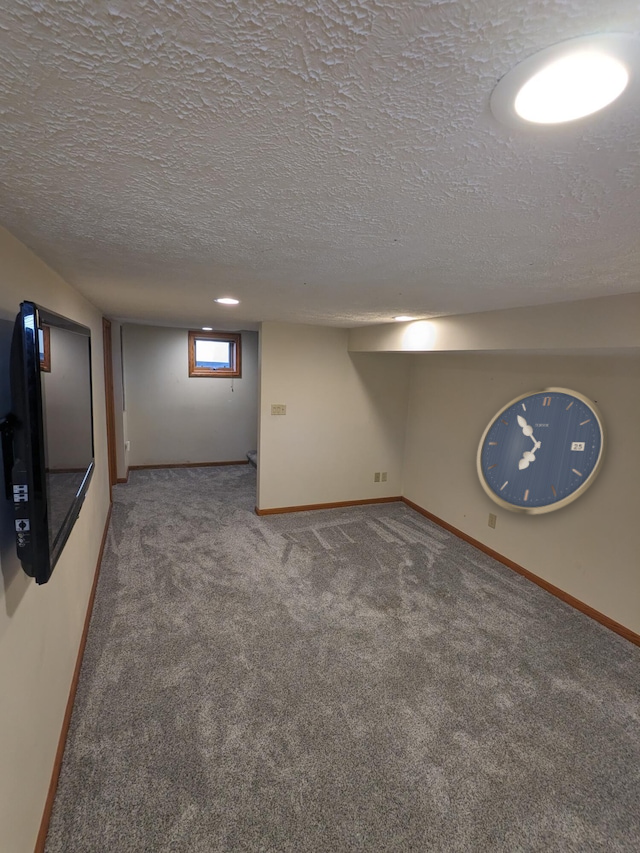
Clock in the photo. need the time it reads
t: 6:53
